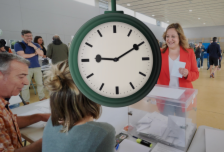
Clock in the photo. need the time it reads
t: 9:10
